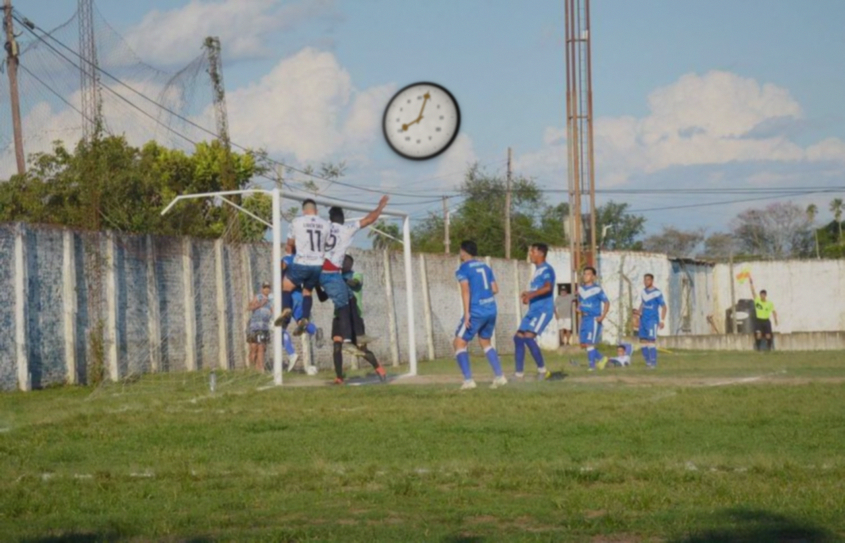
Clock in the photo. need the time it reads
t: 8:03
